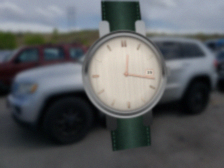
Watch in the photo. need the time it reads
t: 12:17
